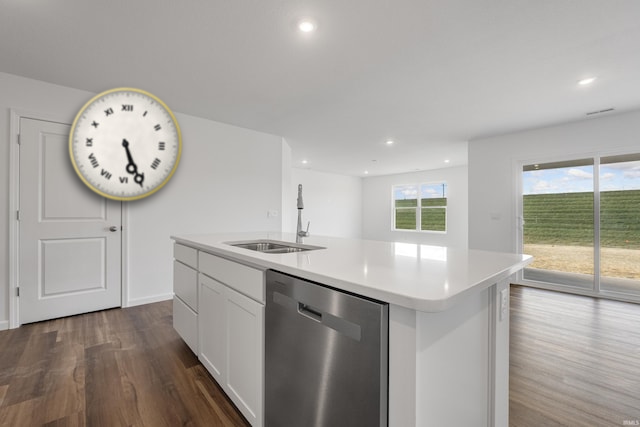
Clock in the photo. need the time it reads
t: 5:26
